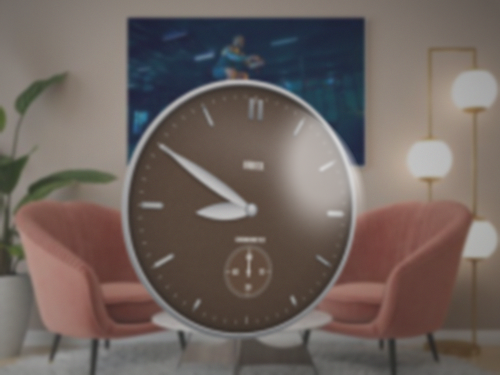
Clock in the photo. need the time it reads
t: 8:50
